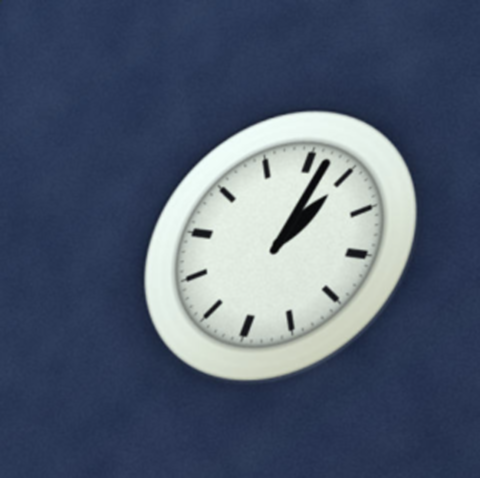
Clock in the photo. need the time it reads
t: 1:02
